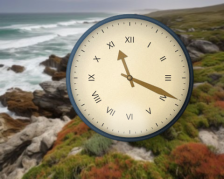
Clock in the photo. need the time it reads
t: 11:19
